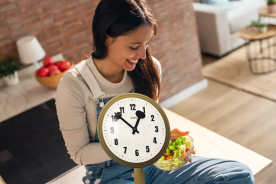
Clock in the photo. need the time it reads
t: 12:52
